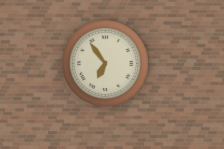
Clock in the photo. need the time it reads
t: 6:54
